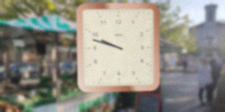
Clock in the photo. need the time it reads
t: 9:48
